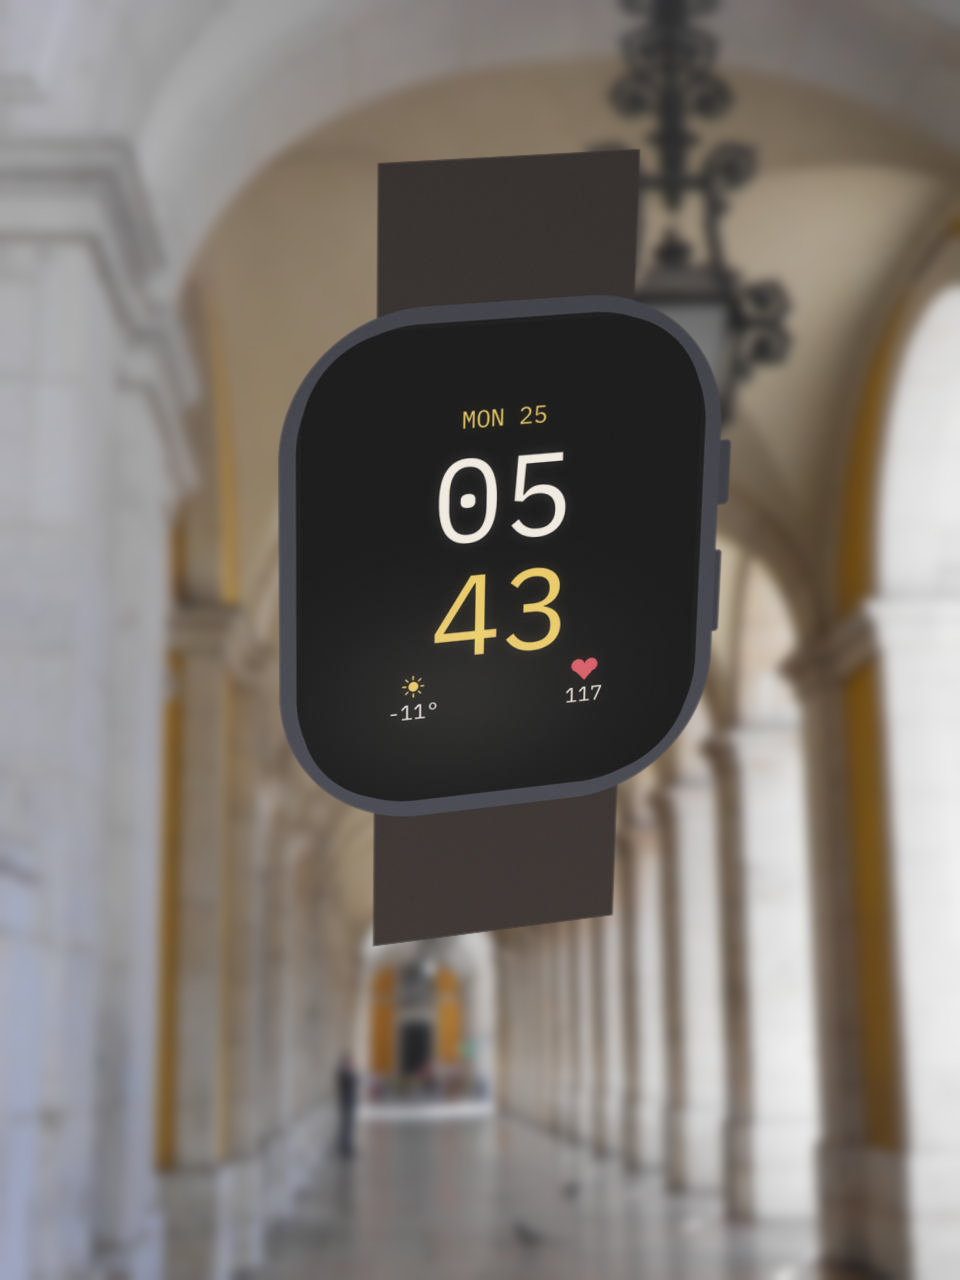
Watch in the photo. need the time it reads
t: 5:43
